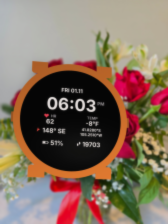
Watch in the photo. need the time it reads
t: 6:03
